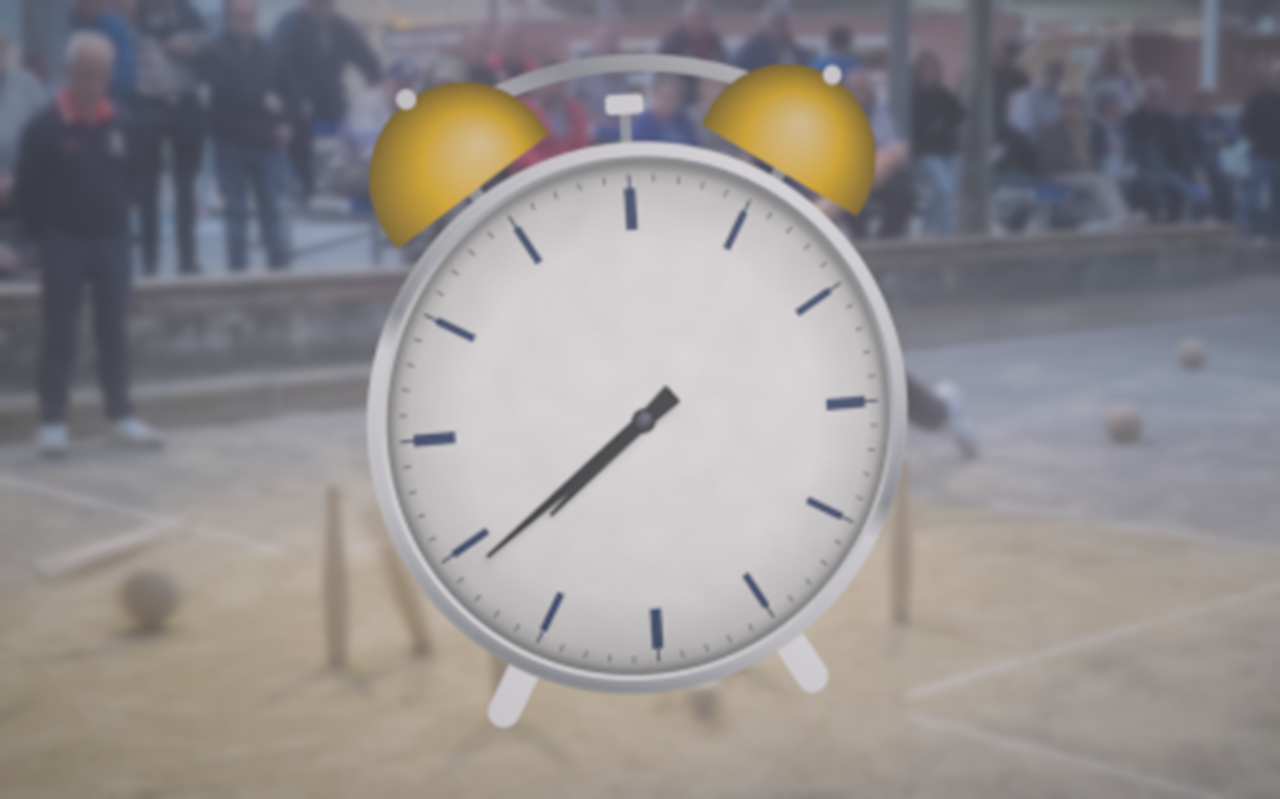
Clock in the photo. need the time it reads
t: 7:39
